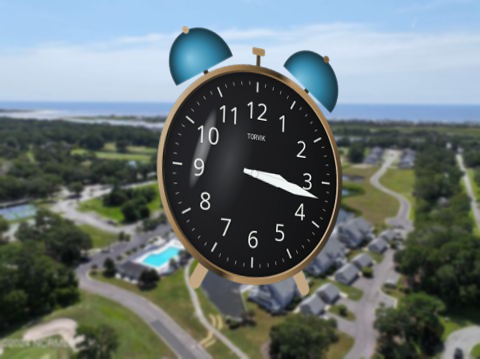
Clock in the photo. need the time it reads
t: 3:17
